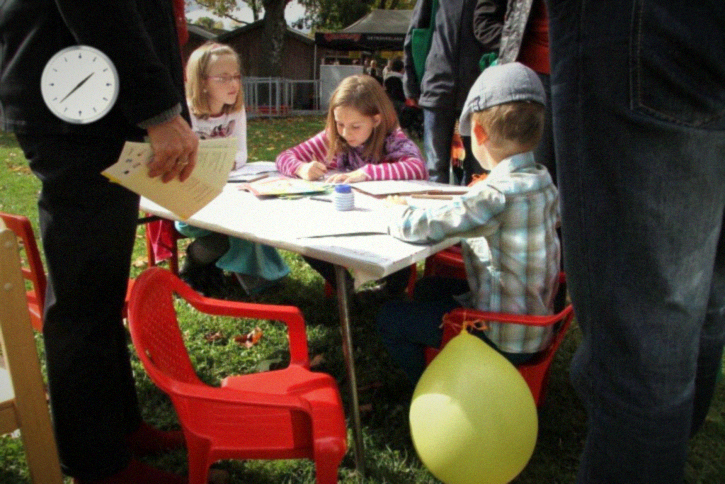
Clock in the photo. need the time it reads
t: 1:38
